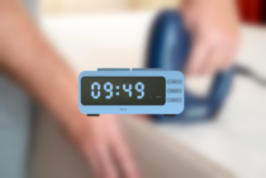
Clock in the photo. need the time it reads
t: 9:49
